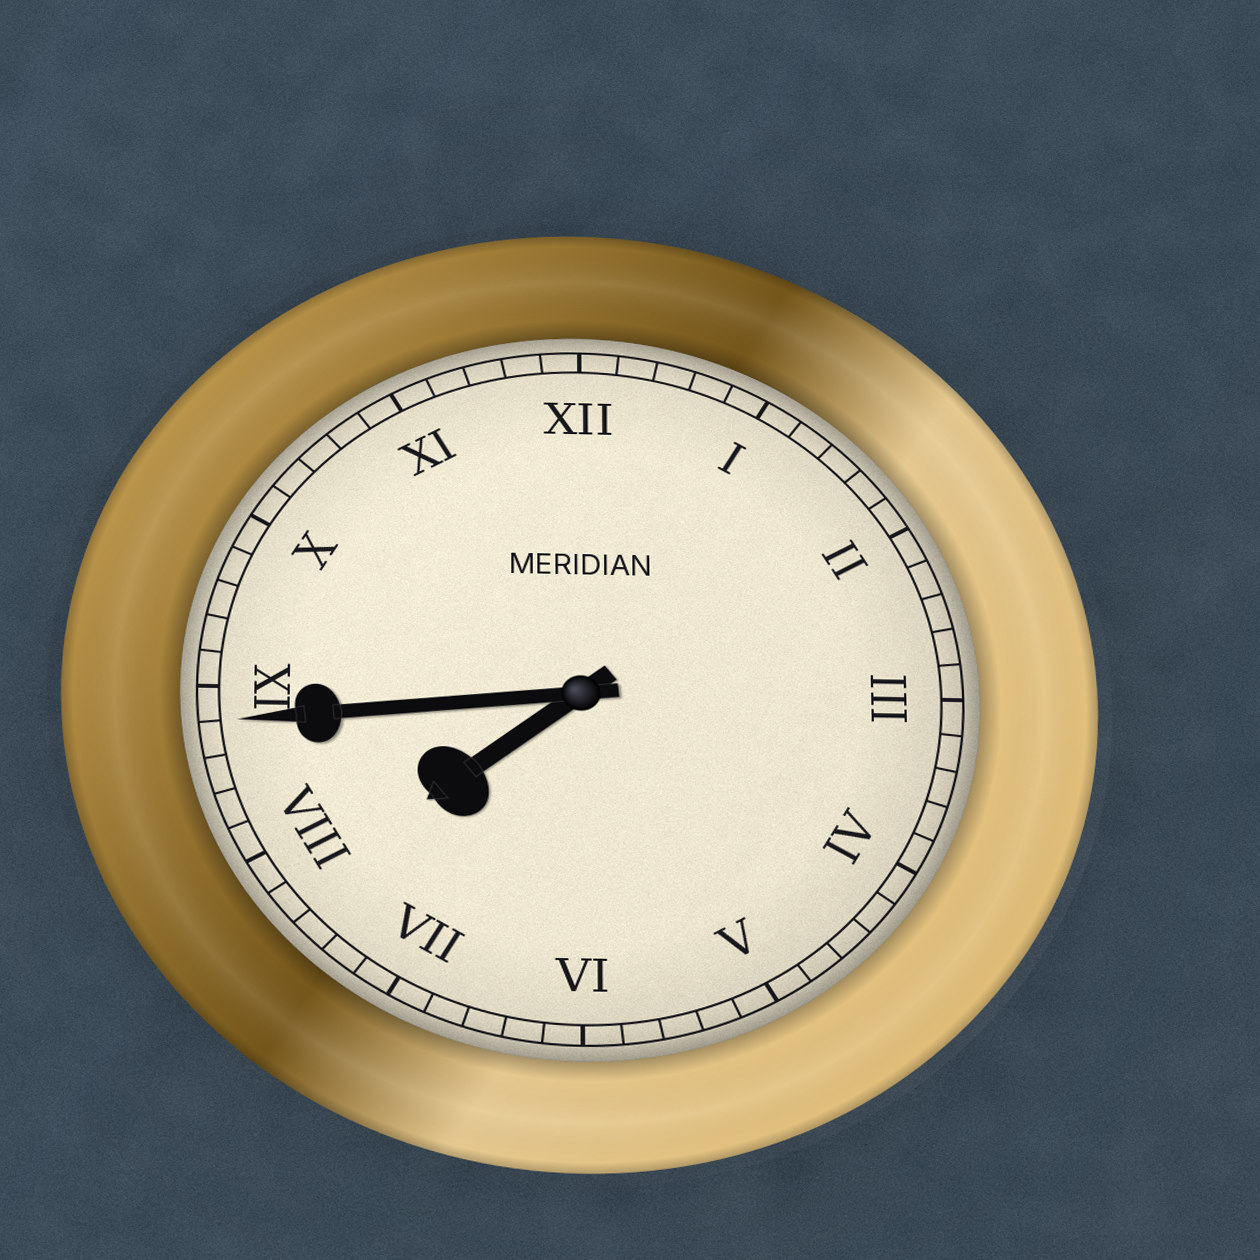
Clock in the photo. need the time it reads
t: 7:44
